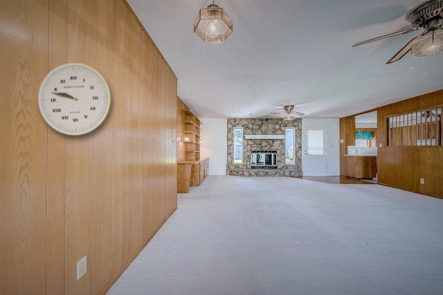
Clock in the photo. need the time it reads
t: 9:48
